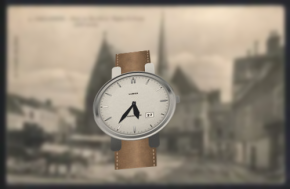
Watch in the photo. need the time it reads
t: 5:36
